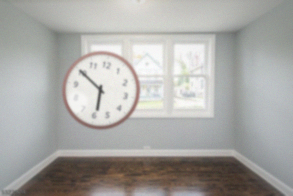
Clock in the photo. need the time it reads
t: 5:50
